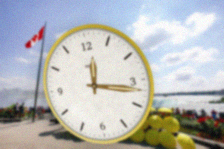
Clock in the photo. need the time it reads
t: 12:17
